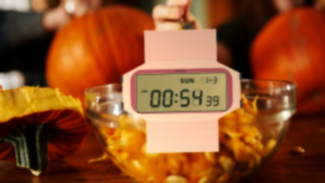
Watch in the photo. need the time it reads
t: 0:54:39
